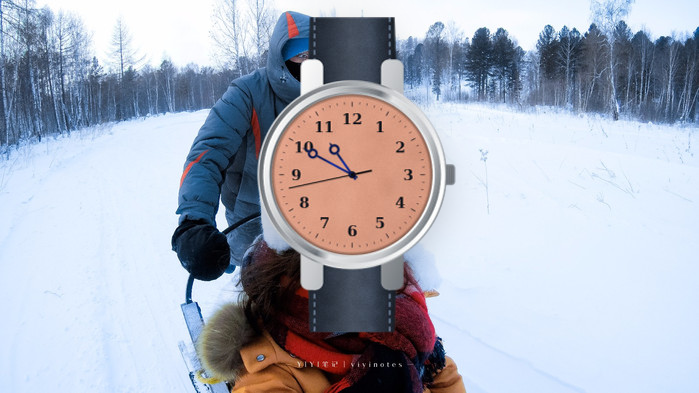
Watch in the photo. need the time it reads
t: 10:49:43
